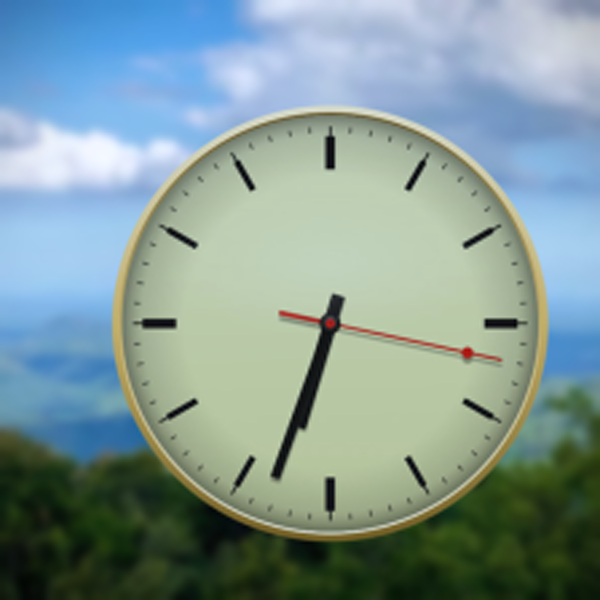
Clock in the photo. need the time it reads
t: 6:33:17
